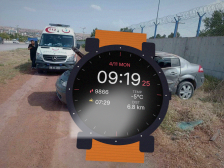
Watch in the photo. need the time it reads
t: 9:19:25
